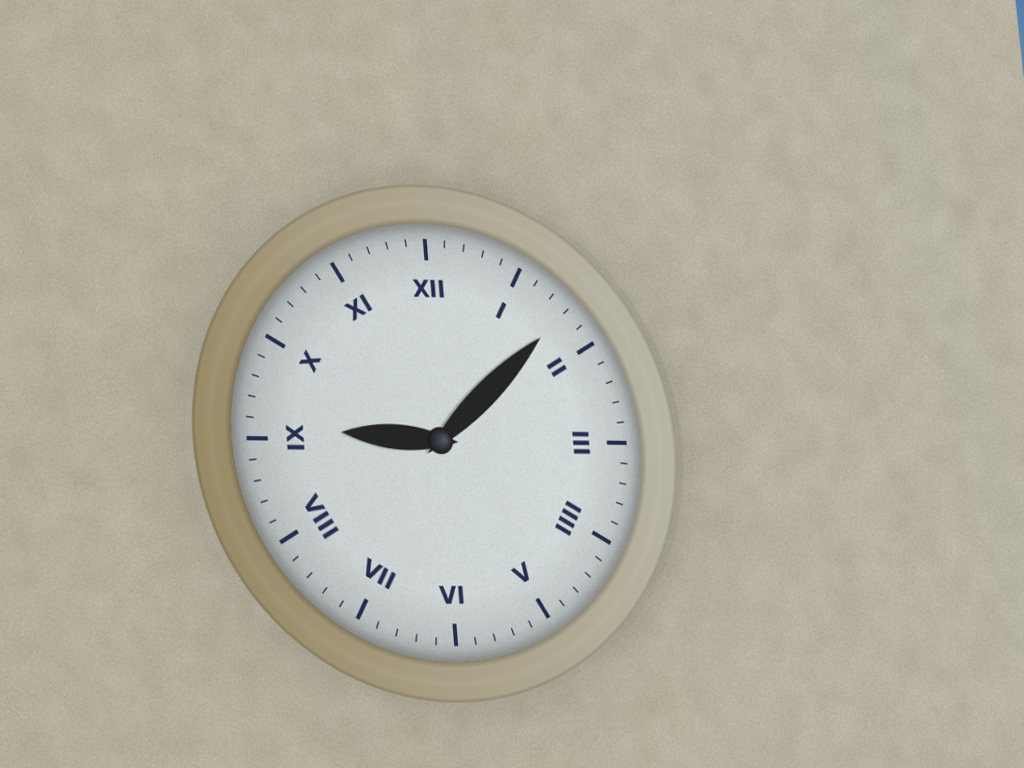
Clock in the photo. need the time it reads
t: 9:08
